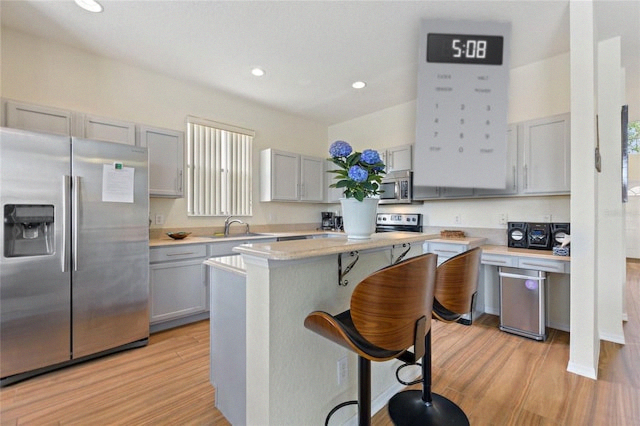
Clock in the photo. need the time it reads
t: 5:08
